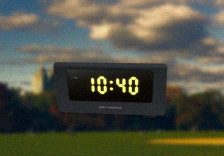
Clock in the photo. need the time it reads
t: 10:40
